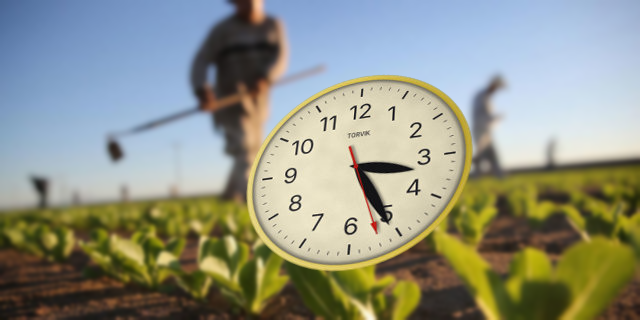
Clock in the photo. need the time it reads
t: 3:25:27
